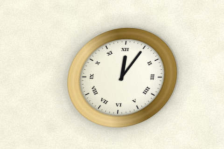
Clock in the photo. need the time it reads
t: 12:05
